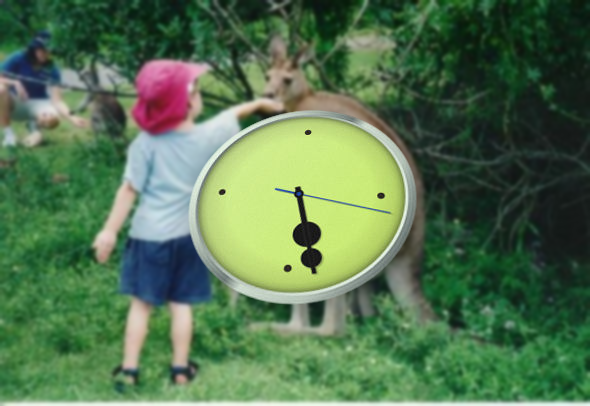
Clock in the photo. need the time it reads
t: 5:27:17
